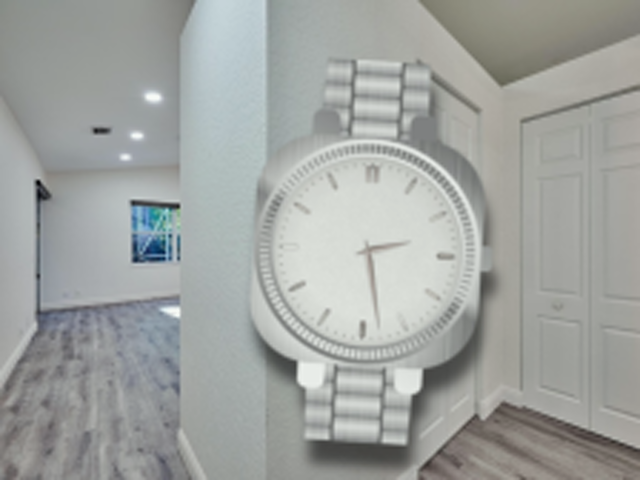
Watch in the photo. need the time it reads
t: 2:28
